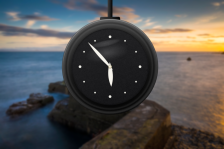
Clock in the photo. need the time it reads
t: 5:53
